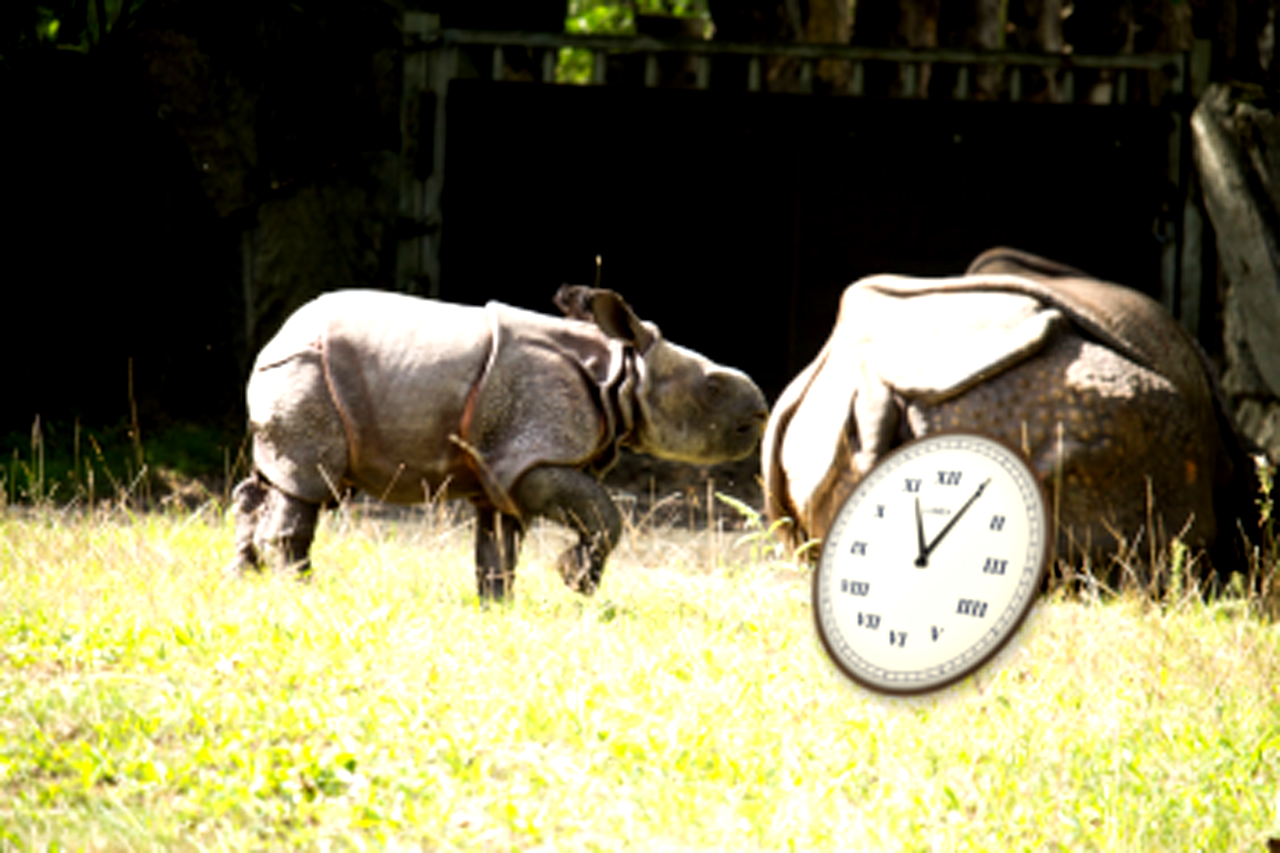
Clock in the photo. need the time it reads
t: 11:05
